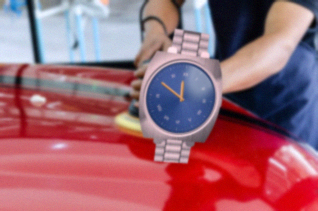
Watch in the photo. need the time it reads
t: 11:50
